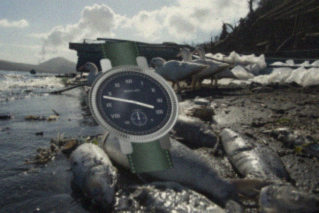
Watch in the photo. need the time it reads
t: 3:48
